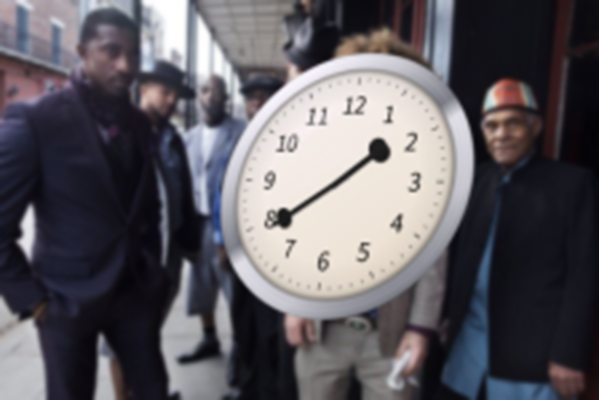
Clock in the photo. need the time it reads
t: 1:39
